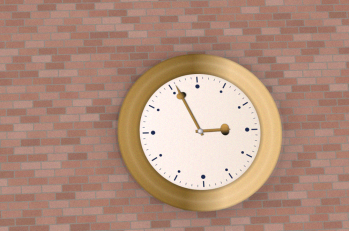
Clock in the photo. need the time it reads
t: 2:56
